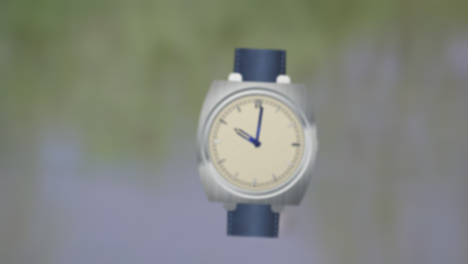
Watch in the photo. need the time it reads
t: 10:01
